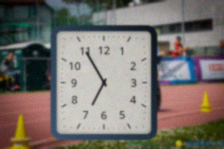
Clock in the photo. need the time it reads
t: 6:55
